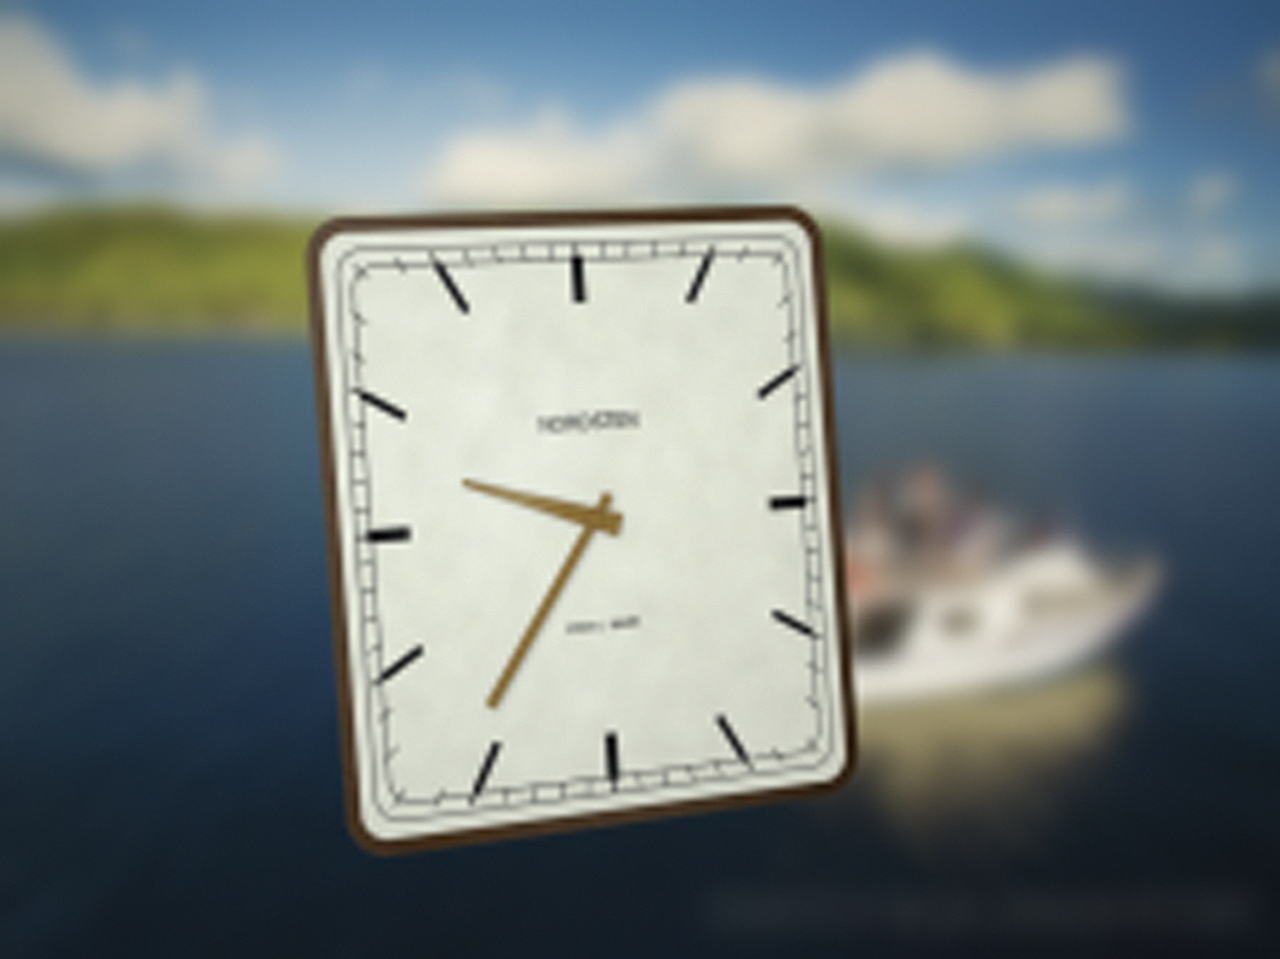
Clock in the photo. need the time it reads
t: 9:36
